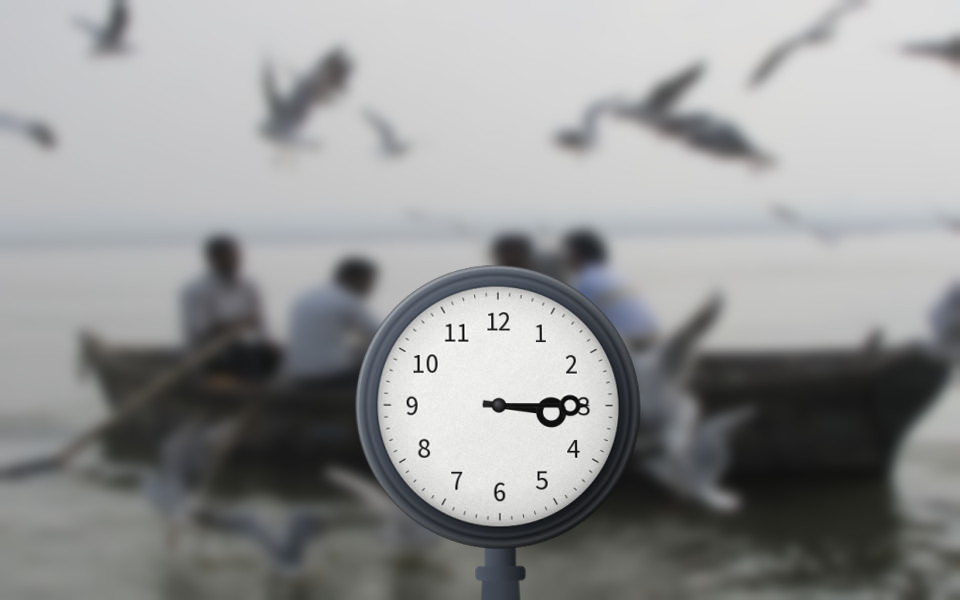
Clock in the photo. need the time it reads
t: 3:15
